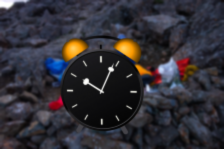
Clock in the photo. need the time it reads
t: 10:04
